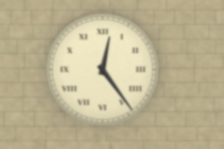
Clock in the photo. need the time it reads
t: 12:24
